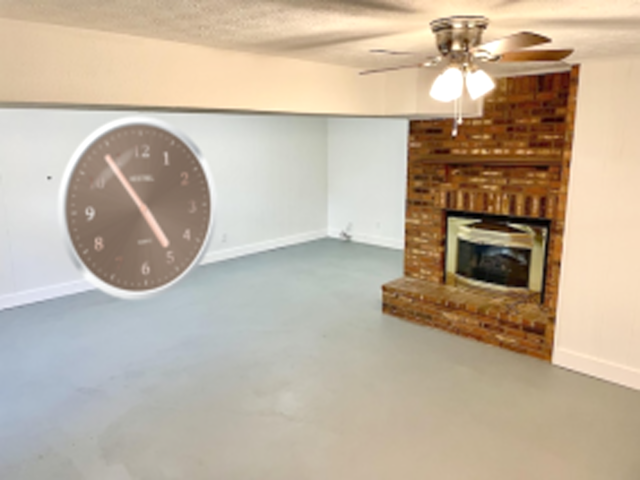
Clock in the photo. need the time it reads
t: 4:54
